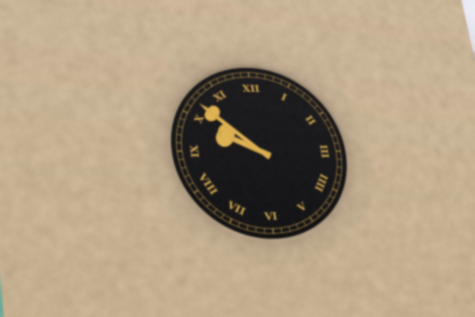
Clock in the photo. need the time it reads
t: 9:52
